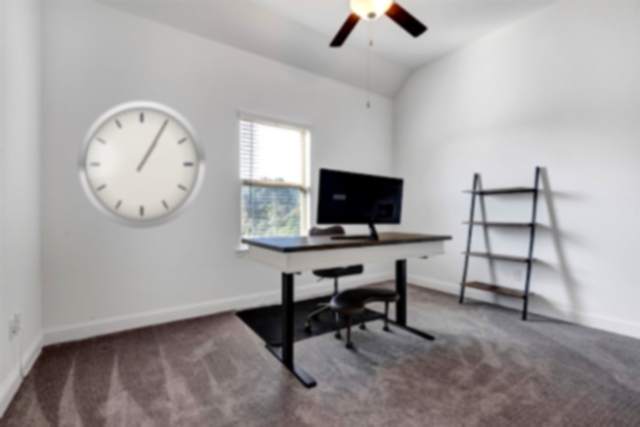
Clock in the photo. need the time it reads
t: 1:05
